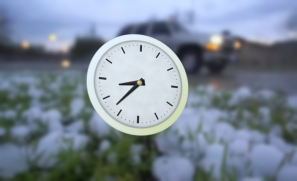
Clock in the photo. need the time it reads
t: 8:37
